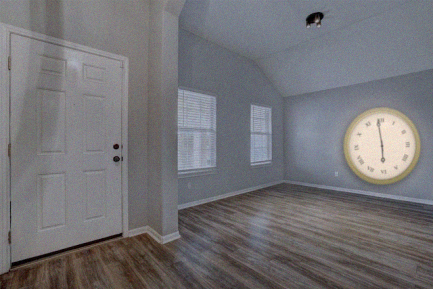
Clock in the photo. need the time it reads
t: 5:59
